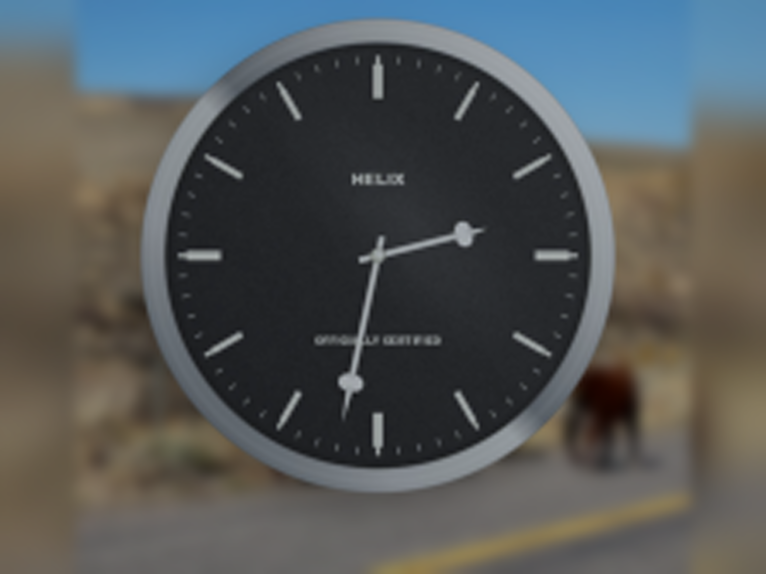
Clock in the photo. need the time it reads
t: 2:32
